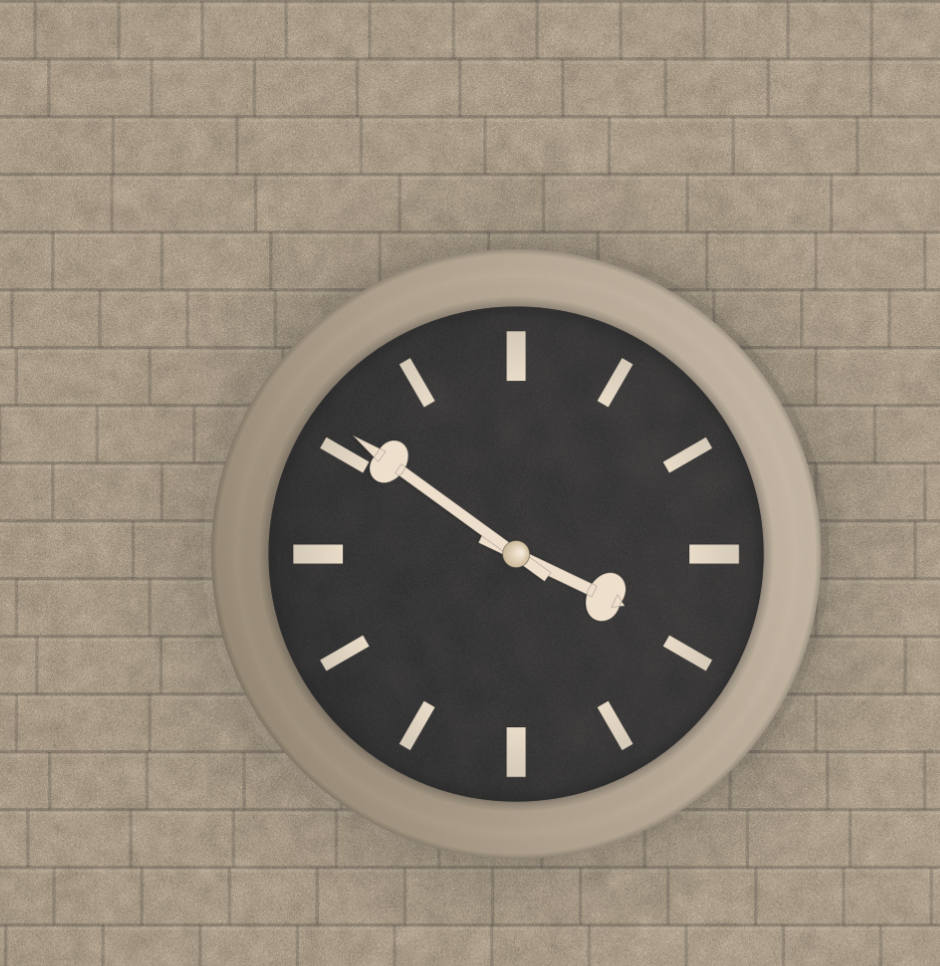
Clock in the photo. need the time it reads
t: 3:51
